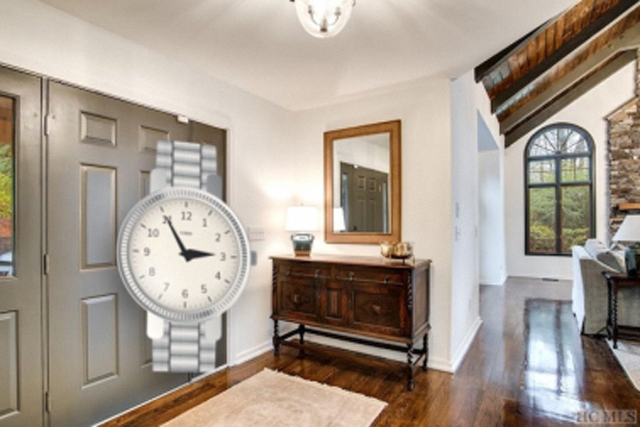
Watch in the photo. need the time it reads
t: 2:55
